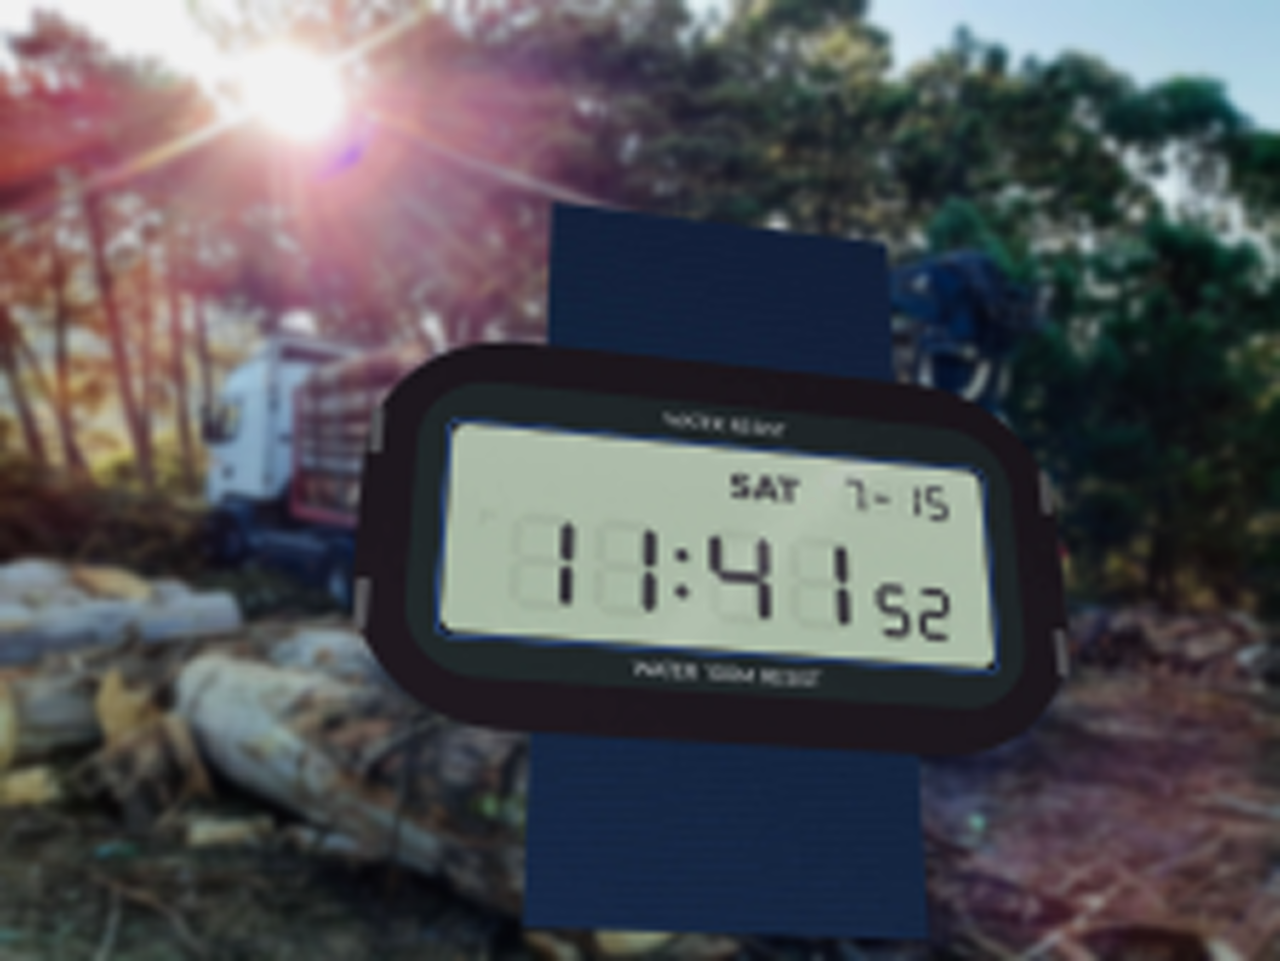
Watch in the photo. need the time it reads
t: 11:41:52
